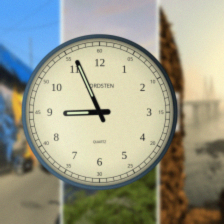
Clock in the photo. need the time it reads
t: 8:56
